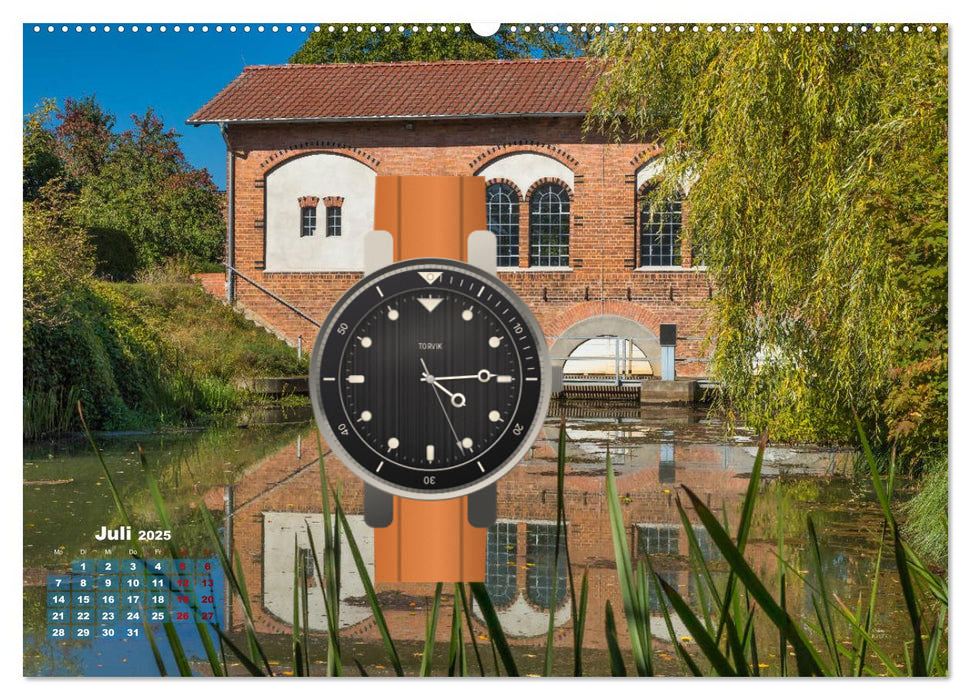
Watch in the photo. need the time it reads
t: 4:14:26
